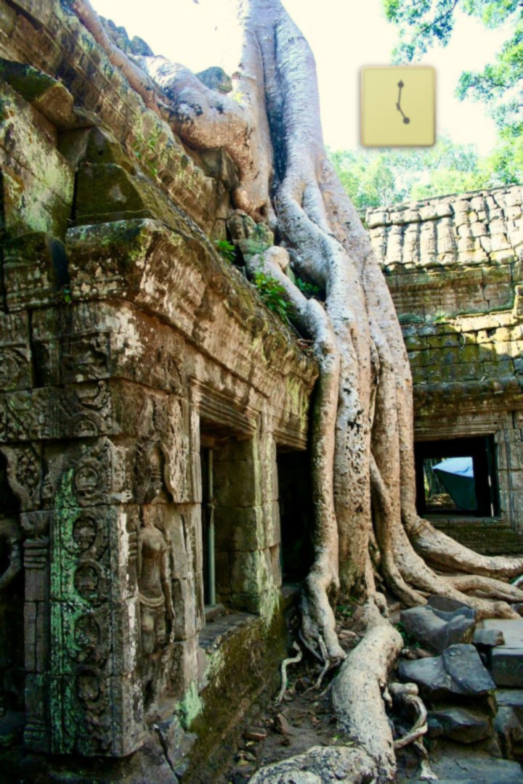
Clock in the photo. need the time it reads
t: 5:01
